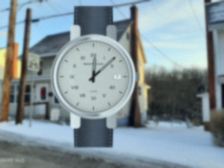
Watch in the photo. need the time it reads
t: 12:08
